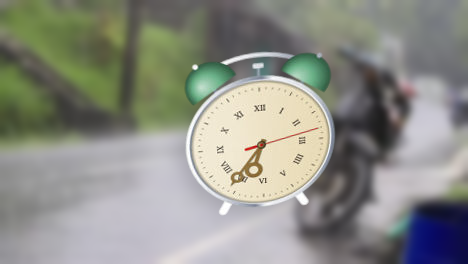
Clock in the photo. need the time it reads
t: 6:36:13
